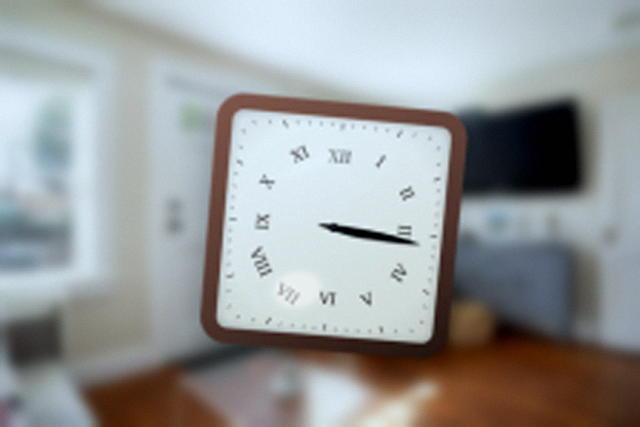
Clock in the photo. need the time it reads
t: 3:16
